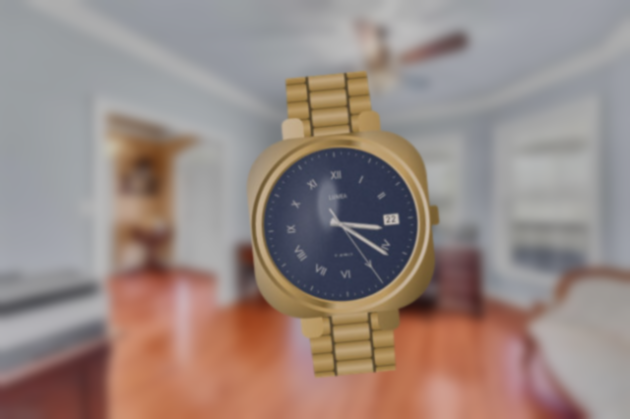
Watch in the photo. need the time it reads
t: 3:21:25
